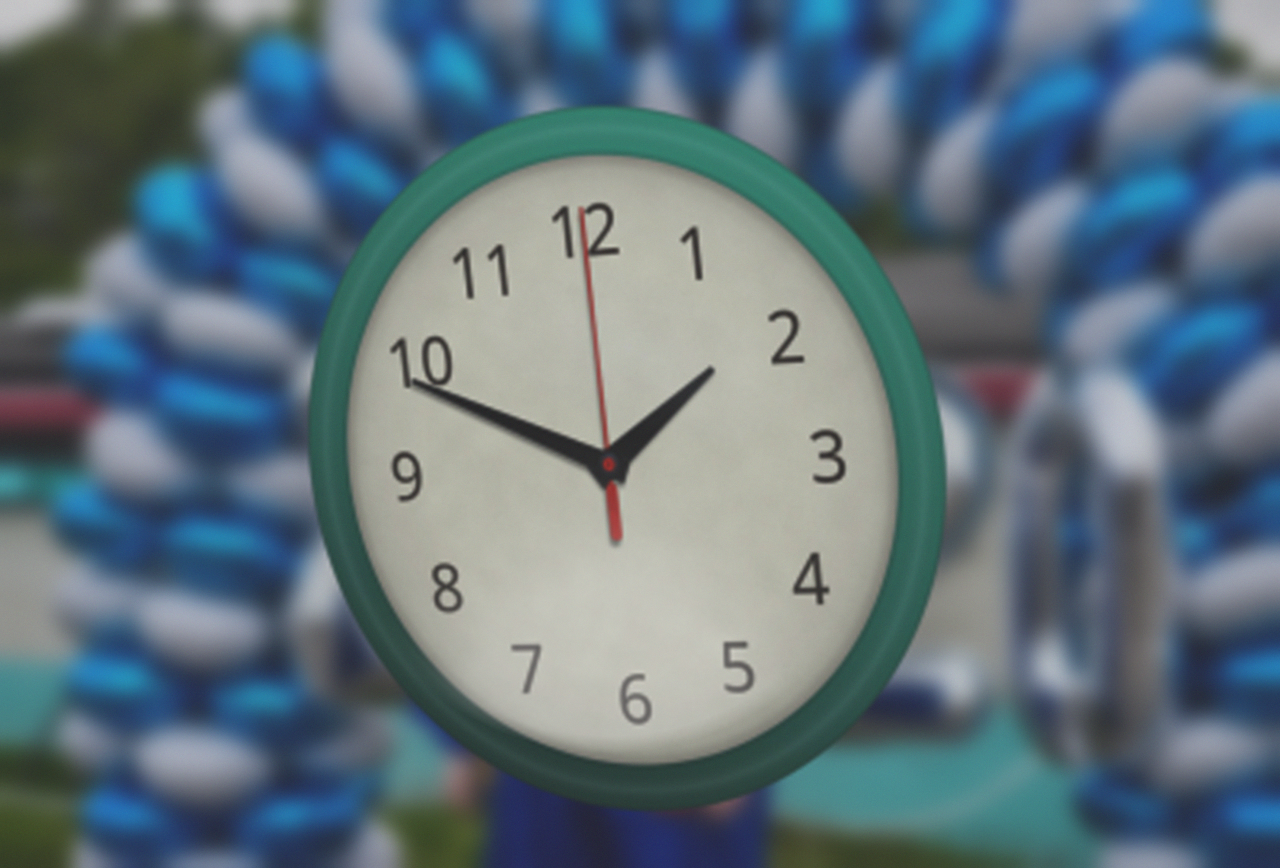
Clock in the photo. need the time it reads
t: 1:49:00
